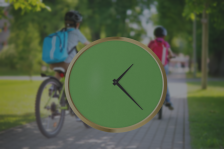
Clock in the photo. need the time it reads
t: 1:23
